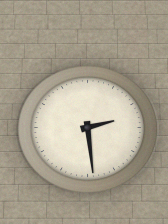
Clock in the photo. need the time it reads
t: 2:29
